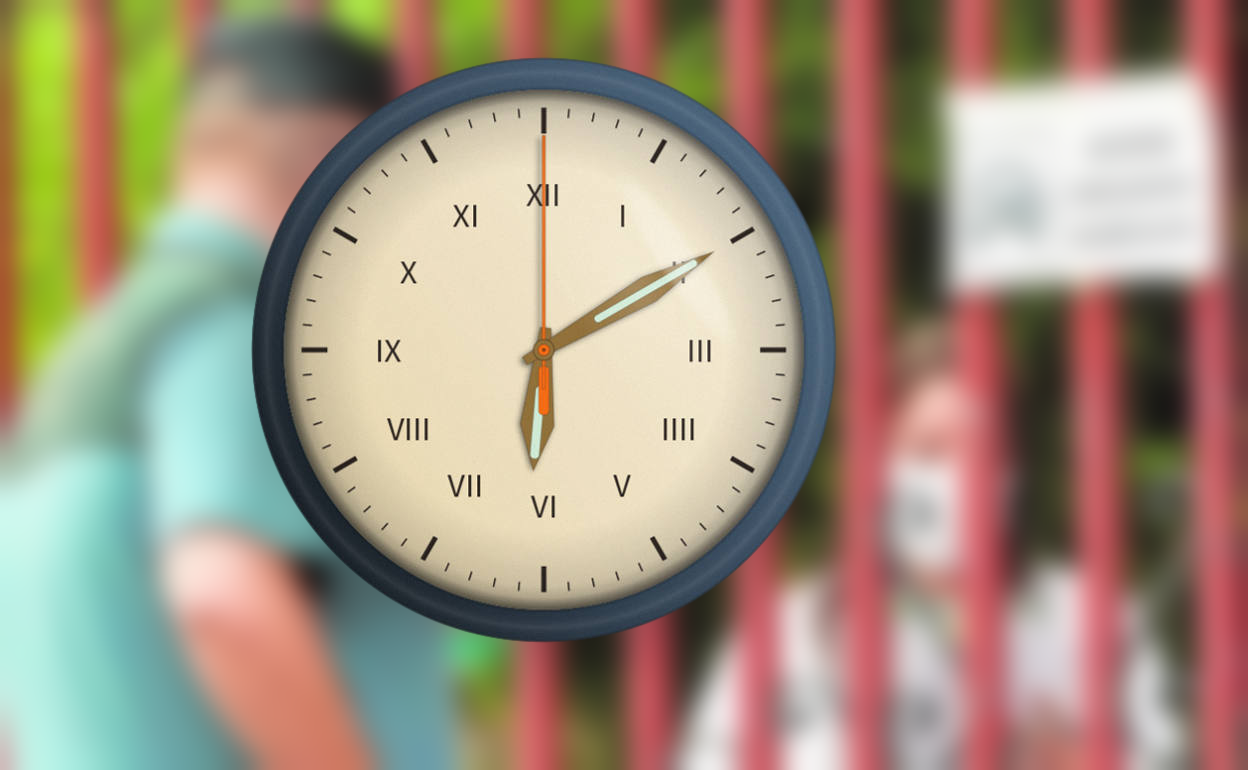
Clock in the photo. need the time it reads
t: 6:10:00
